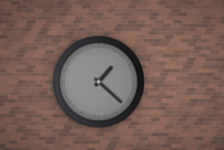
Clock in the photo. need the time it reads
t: 1:22
